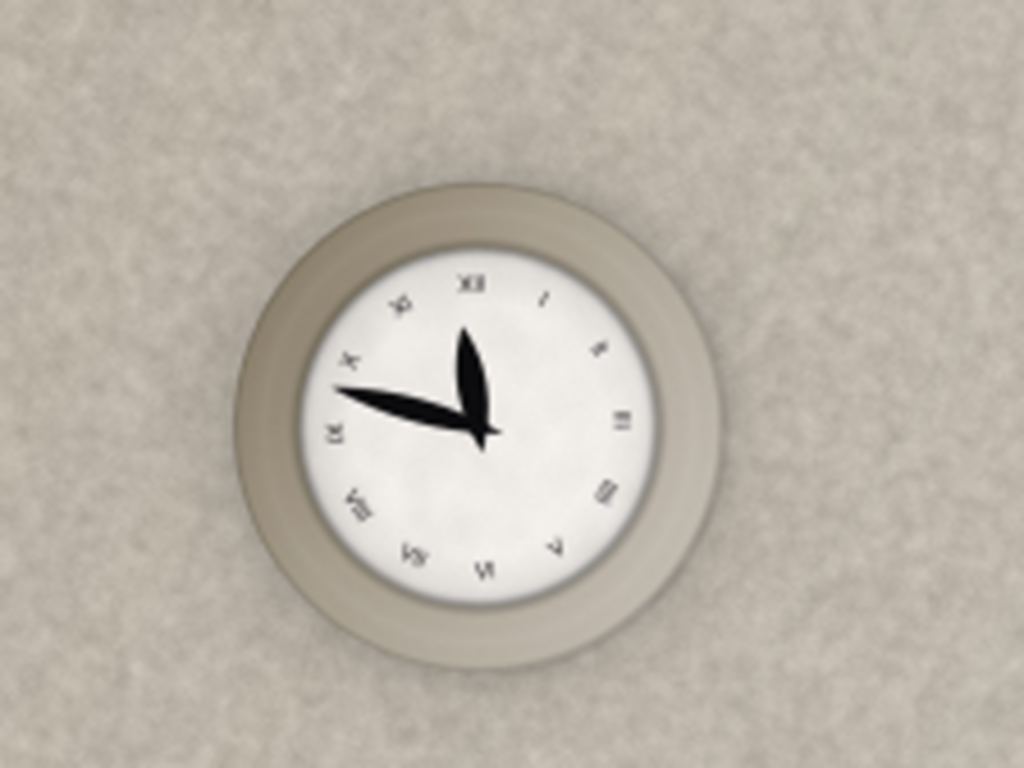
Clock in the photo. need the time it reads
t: 11:48
